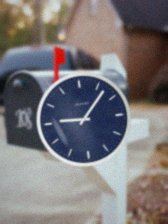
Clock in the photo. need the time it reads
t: 9:07
